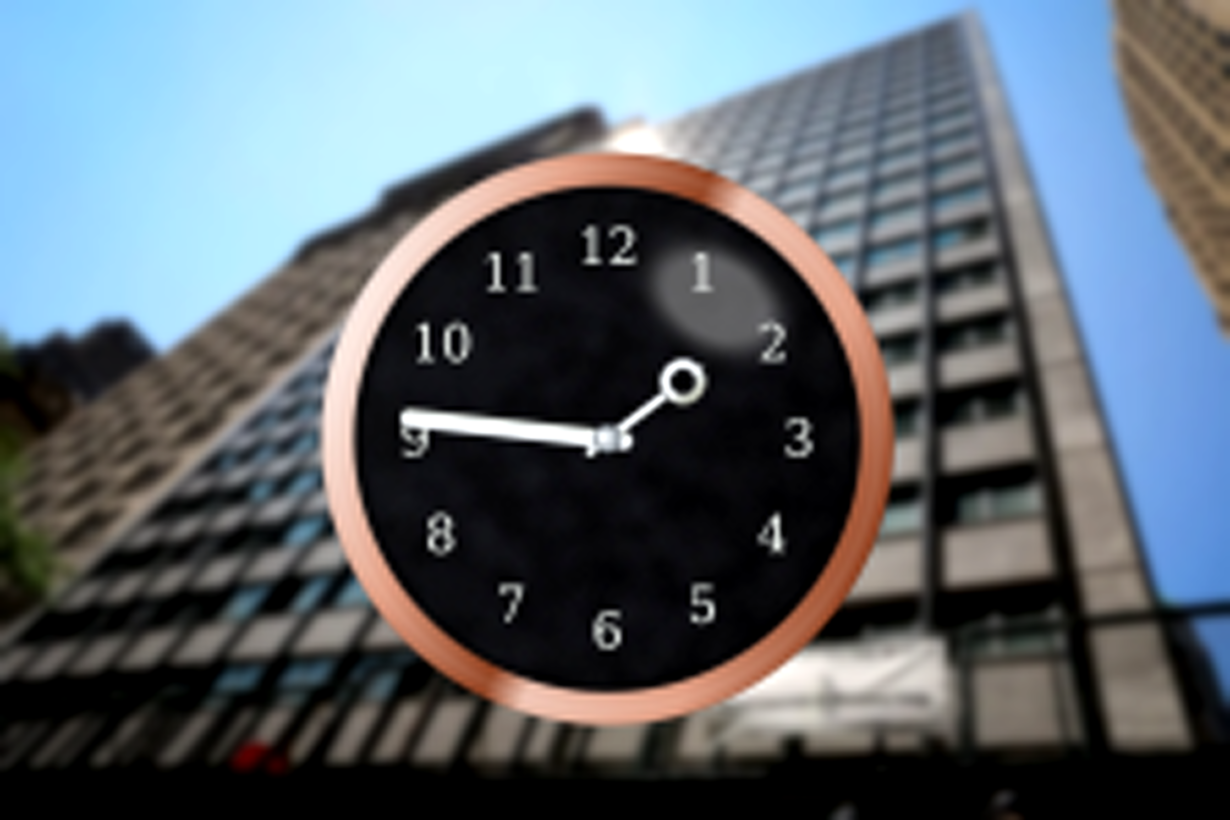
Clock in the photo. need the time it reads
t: 1:46
